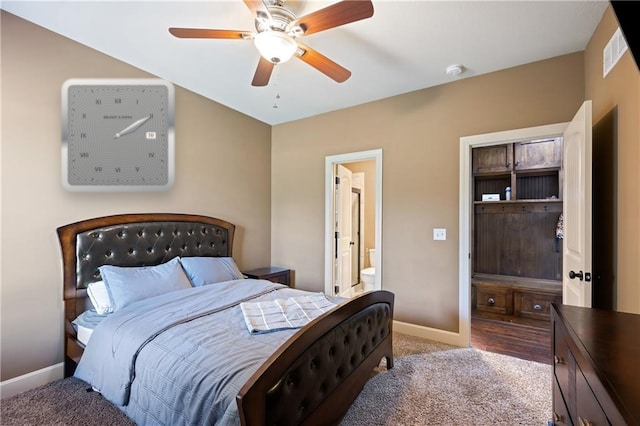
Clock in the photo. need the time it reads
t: 2:10
